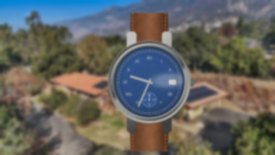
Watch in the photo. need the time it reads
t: 9:34
